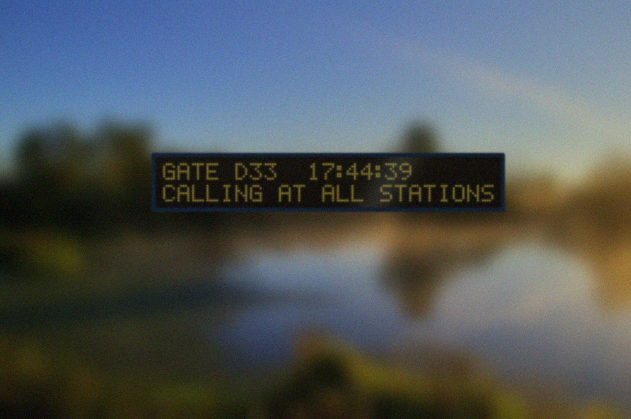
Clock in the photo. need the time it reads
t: 17:44:39
